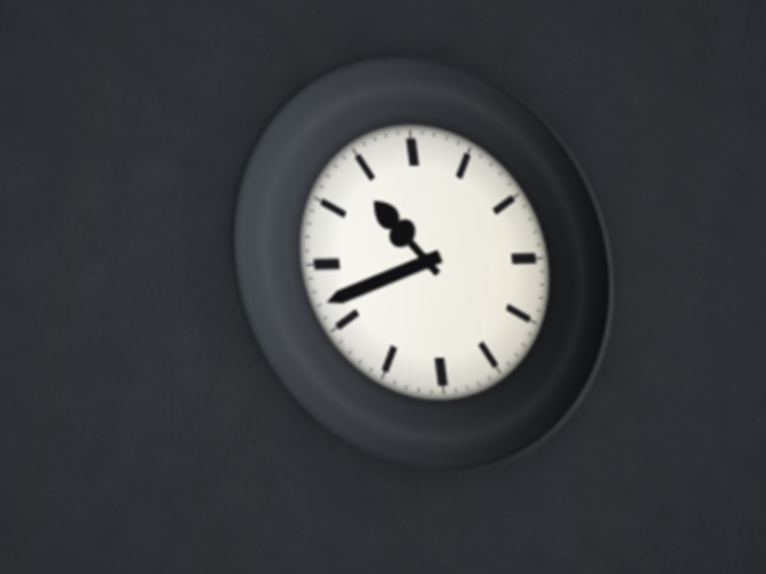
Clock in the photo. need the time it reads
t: 10:42
